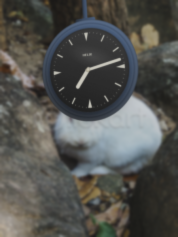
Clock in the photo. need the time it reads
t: 7:13
